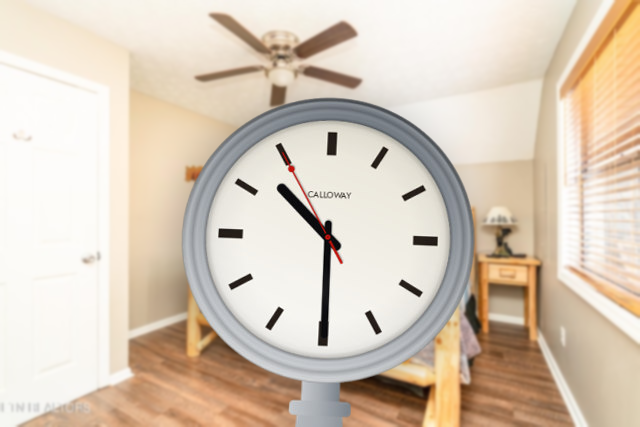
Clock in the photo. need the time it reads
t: 10:29:55
